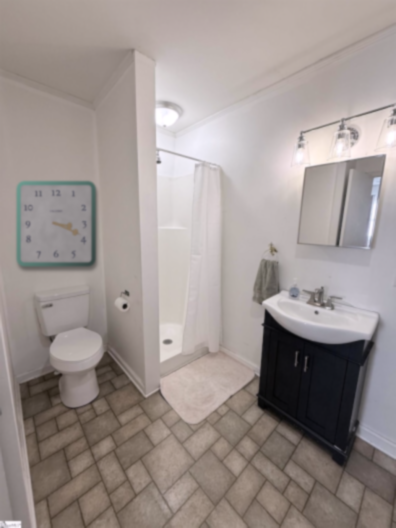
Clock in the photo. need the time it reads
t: 3:19
